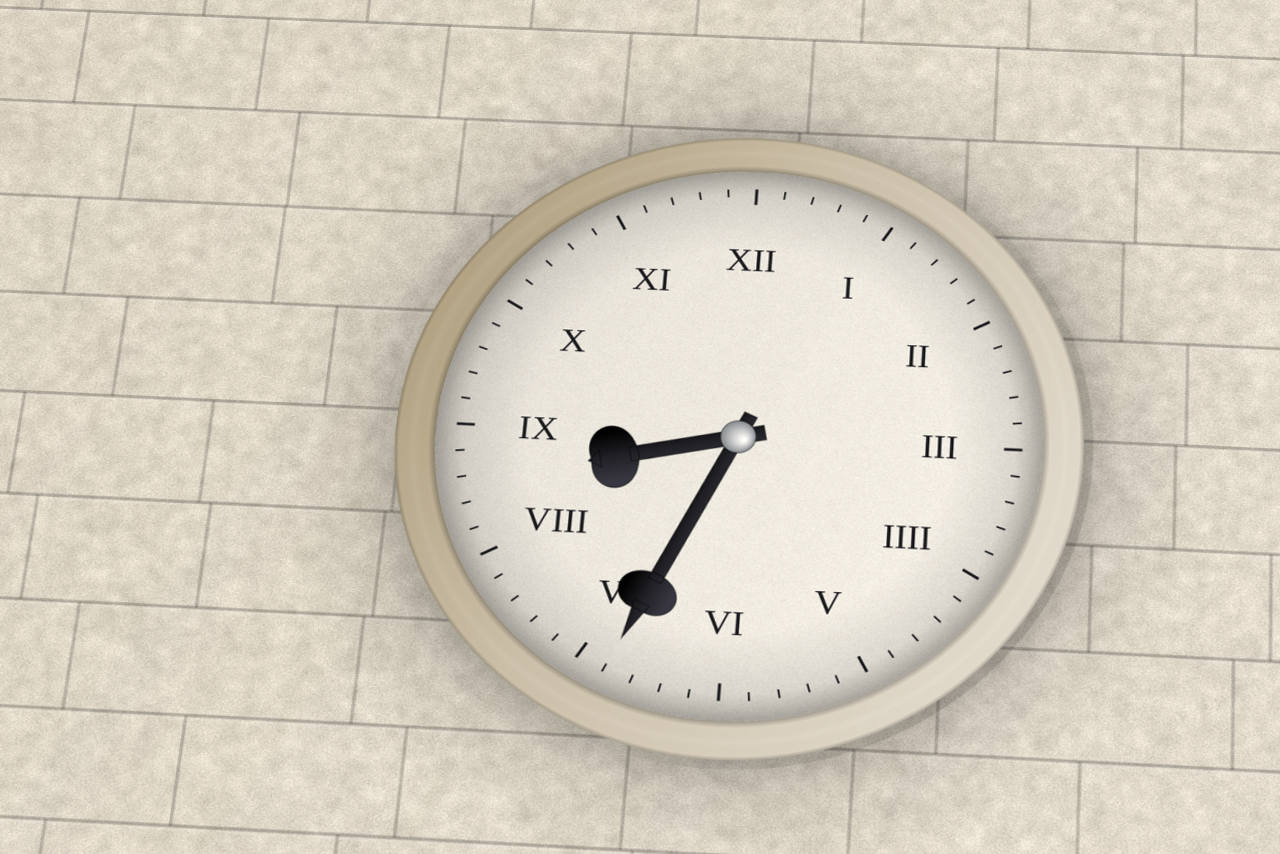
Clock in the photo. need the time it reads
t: 8:34
